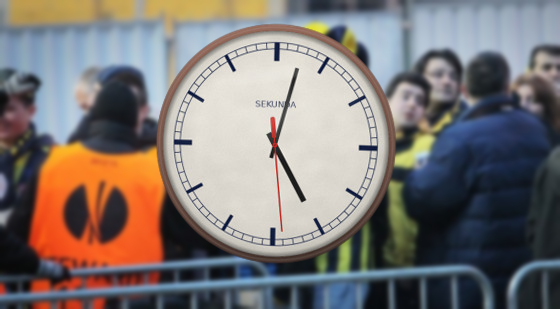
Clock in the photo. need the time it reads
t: 5:02:29
